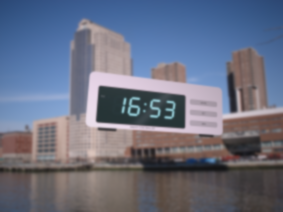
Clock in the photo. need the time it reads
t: 16:53
